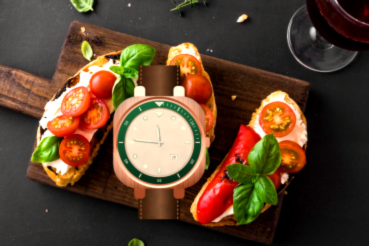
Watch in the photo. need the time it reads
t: 11:46
